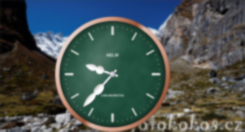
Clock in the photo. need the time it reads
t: 9:37
